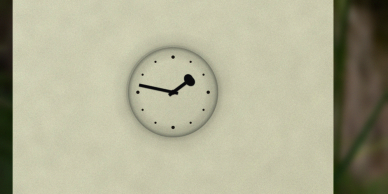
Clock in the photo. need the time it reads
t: 1:47
